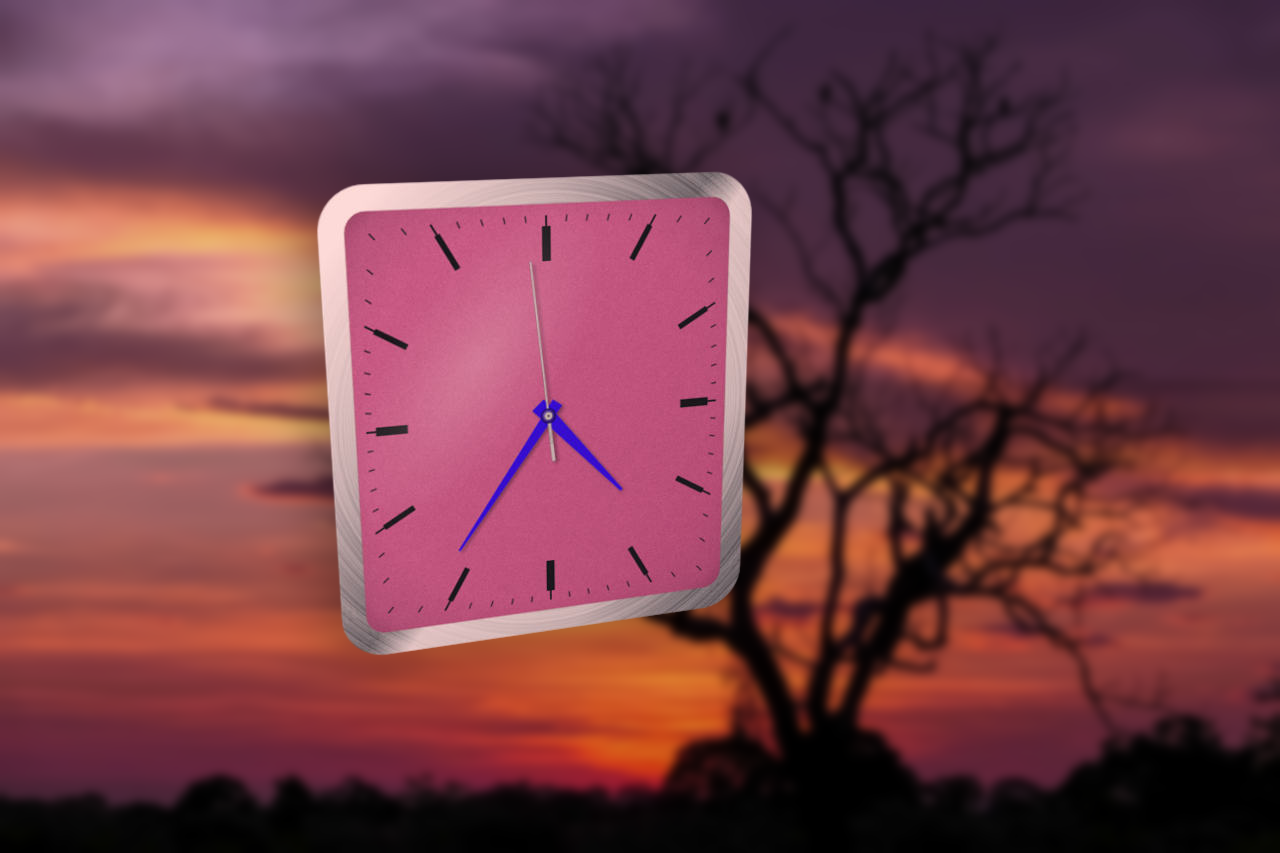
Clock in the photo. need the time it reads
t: 4:35:59
